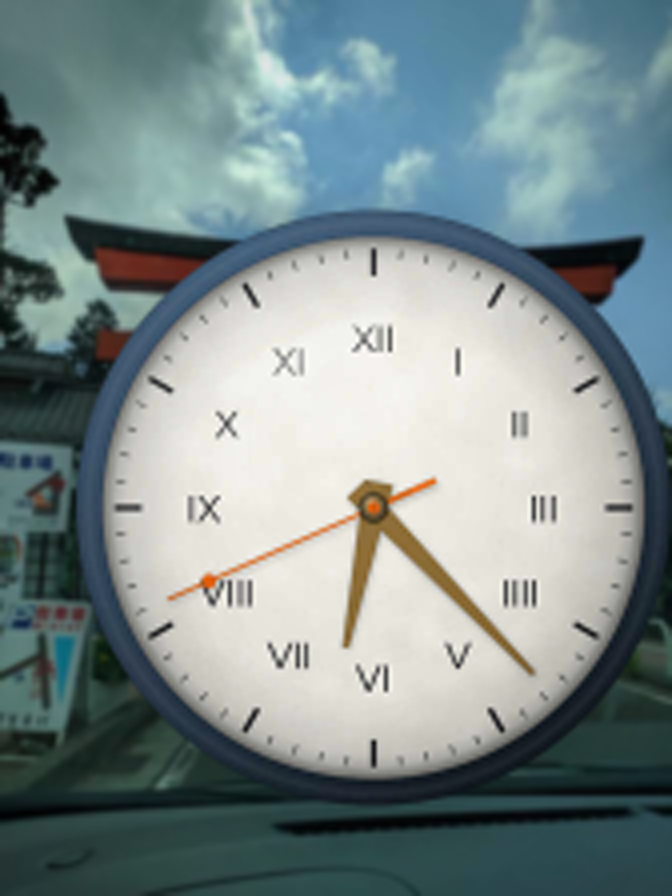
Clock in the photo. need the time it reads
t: 6:22:41
